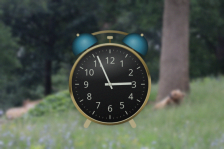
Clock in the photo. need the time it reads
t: 2:56
